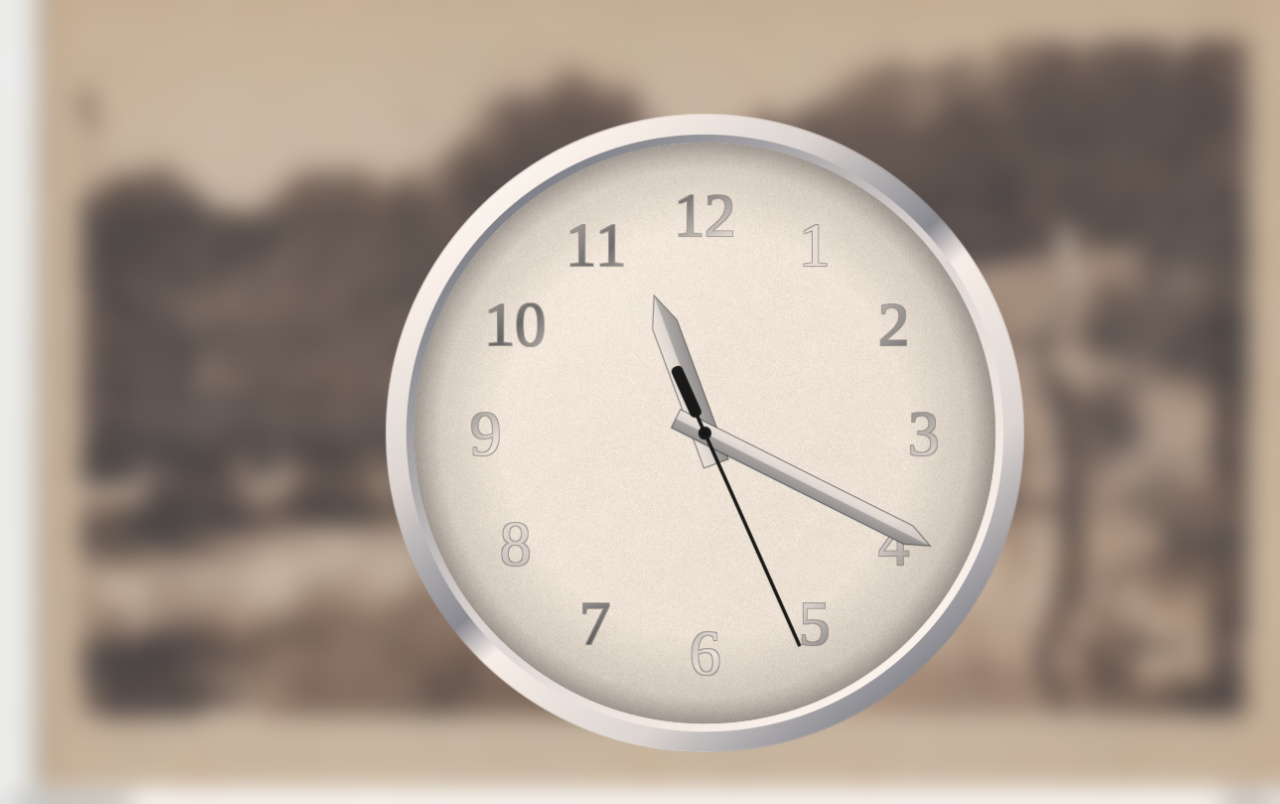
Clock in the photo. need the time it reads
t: 11:19:26
